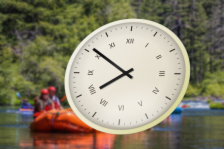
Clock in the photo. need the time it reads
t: 7:51
